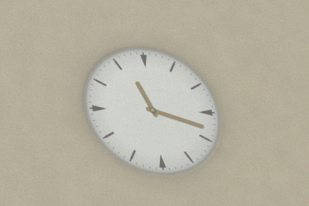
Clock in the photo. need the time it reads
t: 11:18
